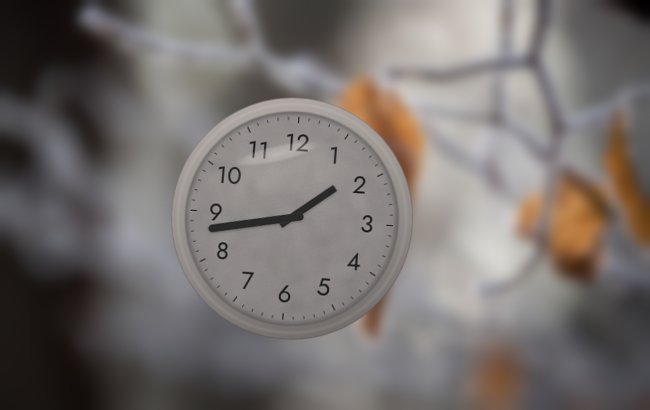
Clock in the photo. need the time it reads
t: 1:43
